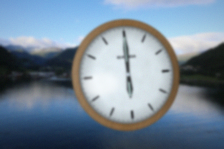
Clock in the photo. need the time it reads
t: 6:00
